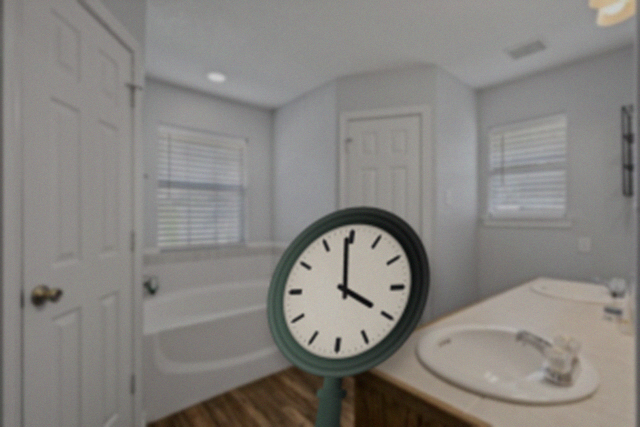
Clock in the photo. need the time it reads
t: 3:59
